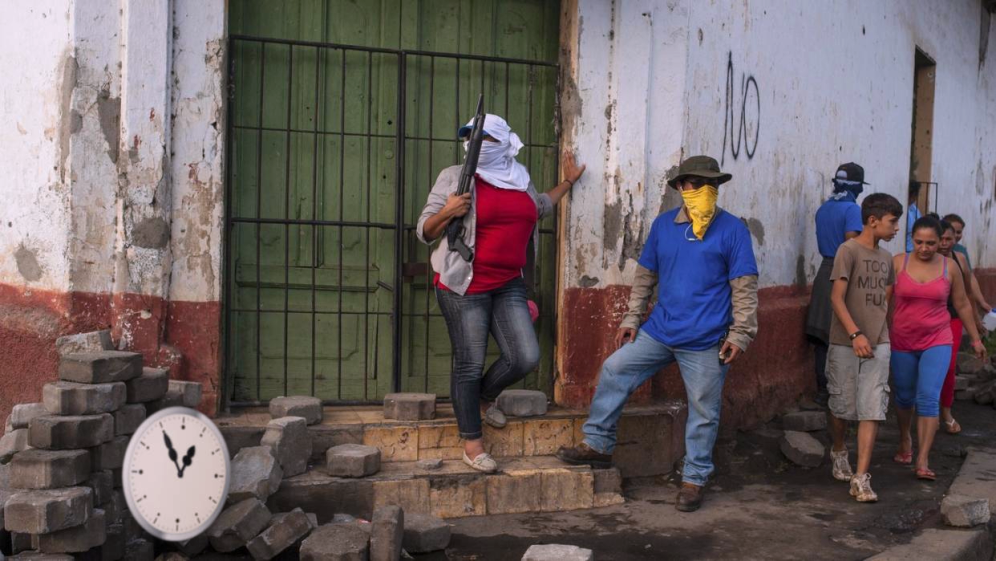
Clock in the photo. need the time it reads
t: 12:55
